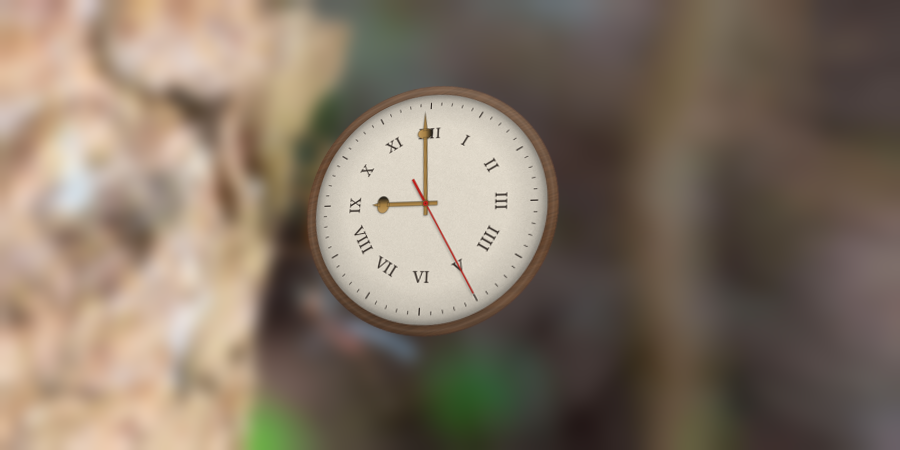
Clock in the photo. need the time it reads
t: 8:59:25
